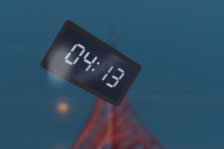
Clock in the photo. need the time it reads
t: 4:13
